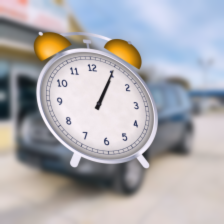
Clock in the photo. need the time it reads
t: 1:05
